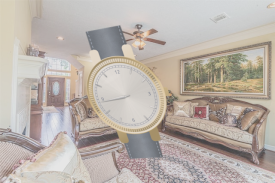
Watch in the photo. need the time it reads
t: 8:44
